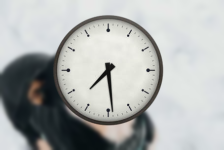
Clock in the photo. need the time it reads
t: 7:29
